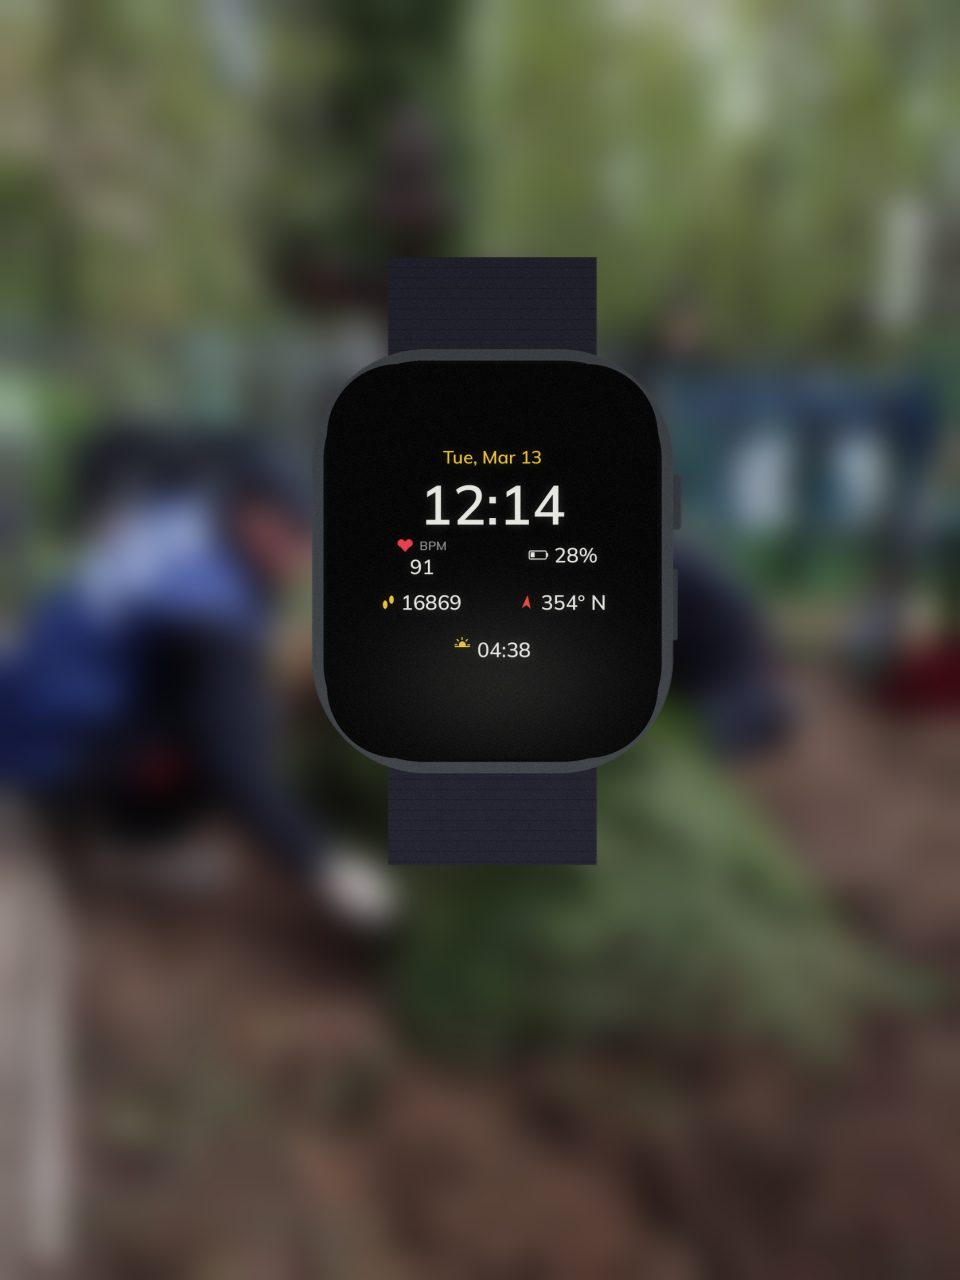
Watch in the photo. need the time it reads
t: 12:14
